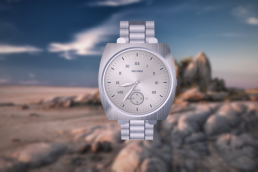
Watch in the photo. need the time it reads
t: 8:36
